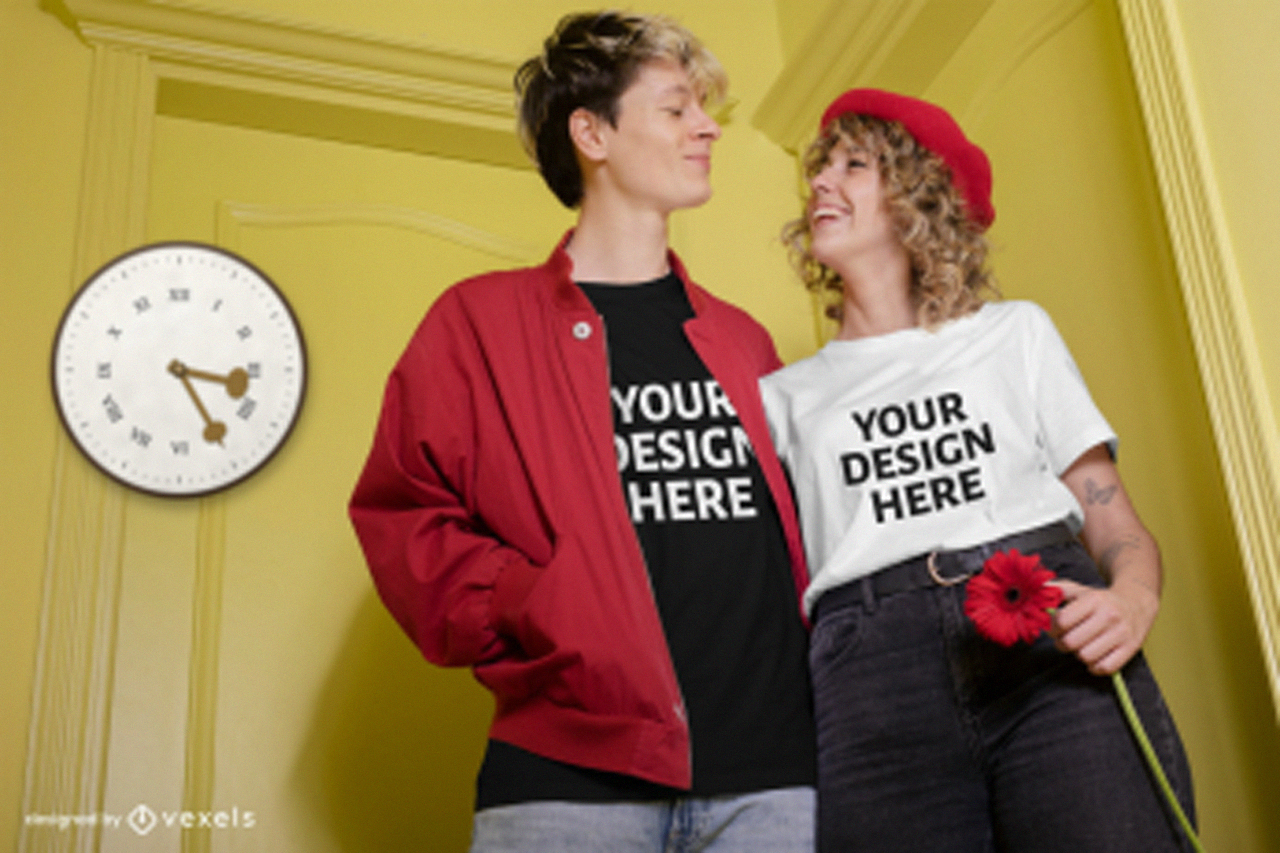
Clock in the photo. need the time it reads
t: 3:25
